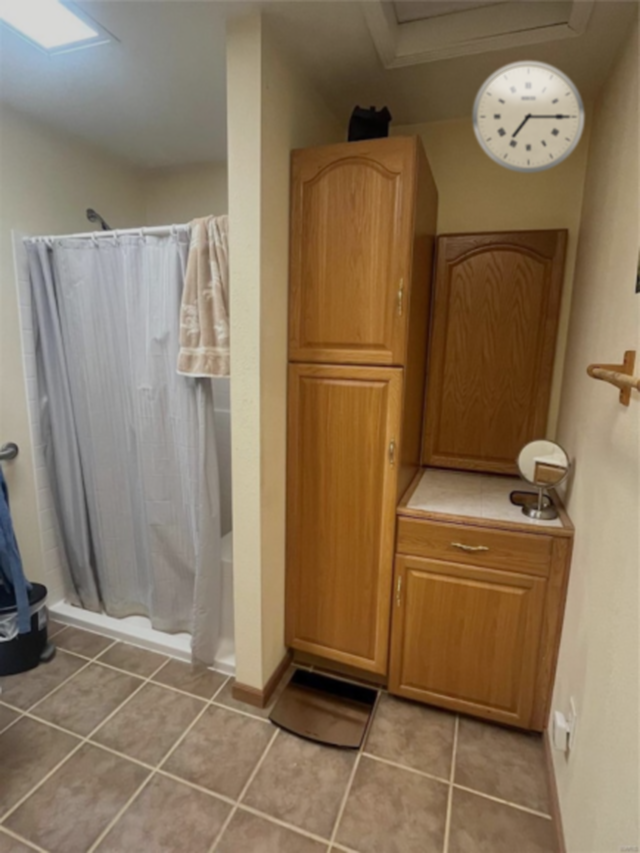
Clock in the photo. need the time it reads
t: 7:15
